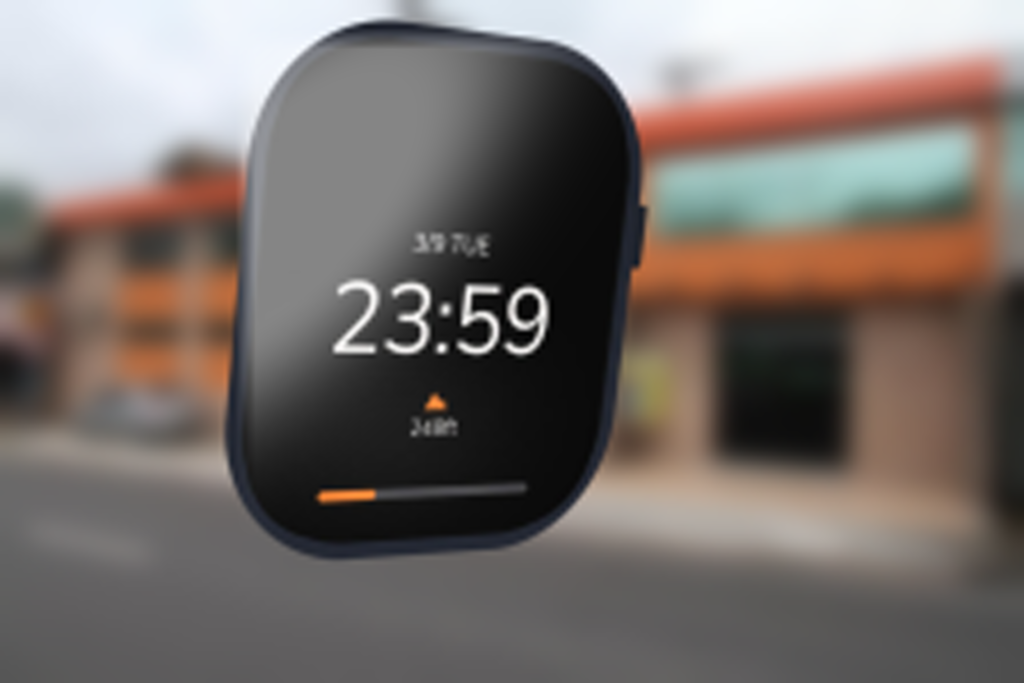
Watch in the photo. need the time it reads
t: 23:59
